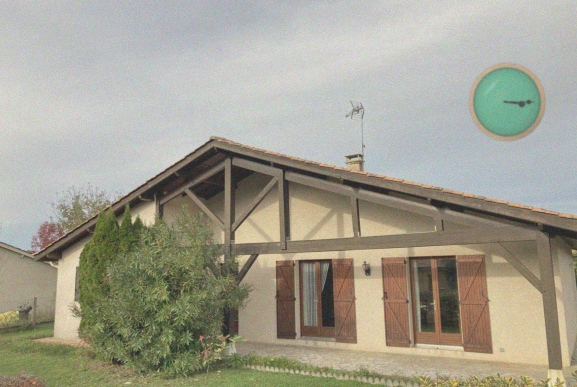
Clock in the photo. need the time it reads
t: 3:15
